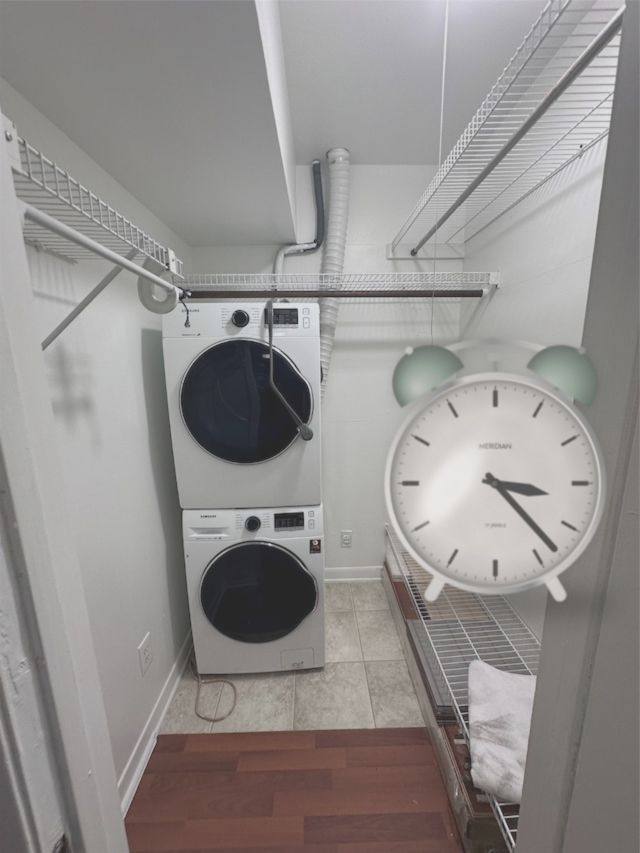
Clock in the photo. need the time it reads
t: 3:23
